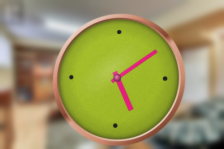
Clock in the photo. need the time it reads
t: 5:09
